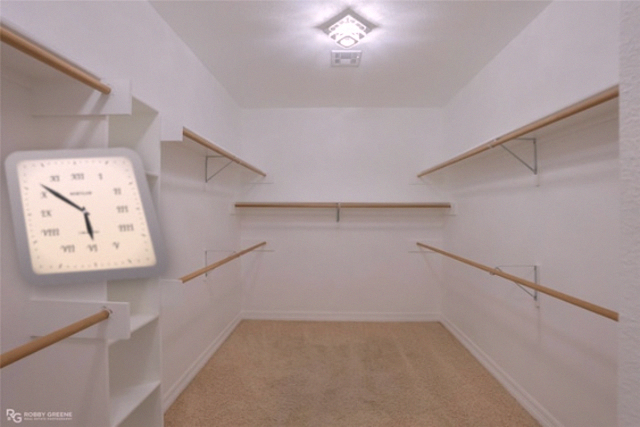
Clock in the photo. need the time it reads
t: 5:52
